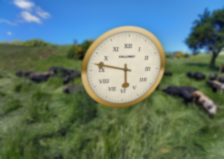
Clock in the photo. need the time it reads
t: 5:47
